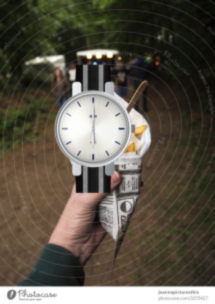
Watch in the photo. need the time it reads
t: 6:00
